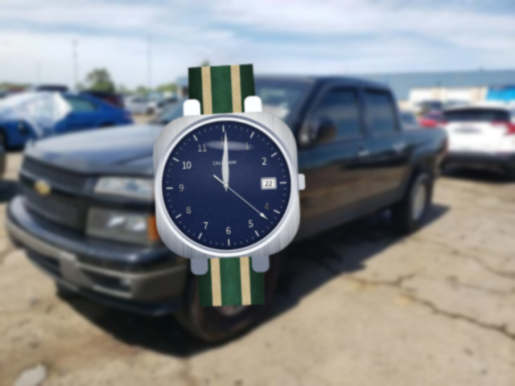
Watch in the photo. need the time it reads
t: 12:00:22
